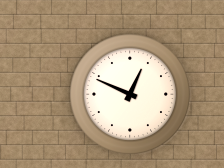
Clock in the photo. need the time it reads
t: 12:49
